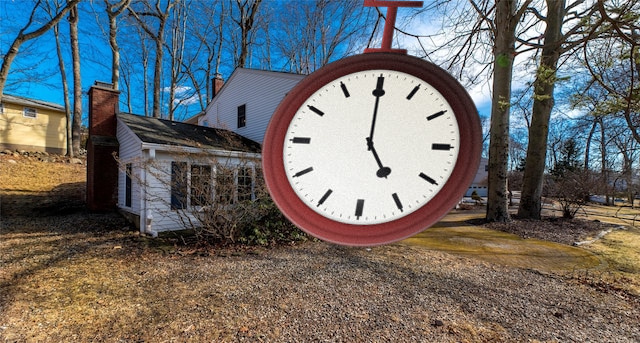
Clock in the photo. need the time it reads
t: 5:00
